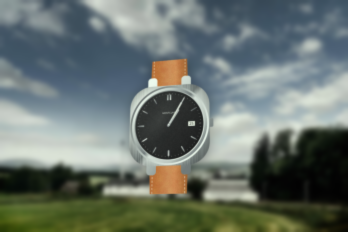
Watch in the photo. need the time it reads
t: 1:05
